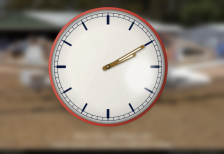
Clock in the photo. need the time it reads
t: 2:10
